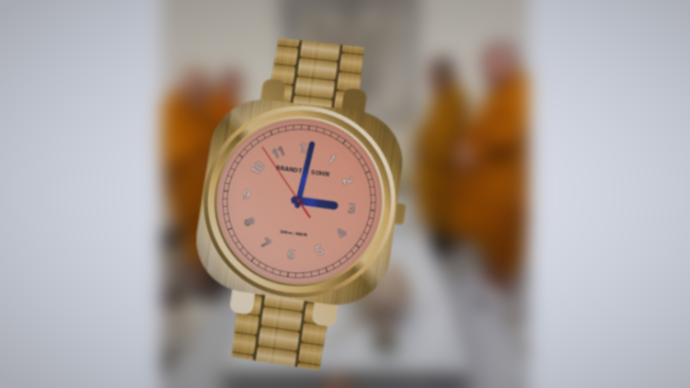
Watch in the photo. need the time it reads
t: 3:00:53
